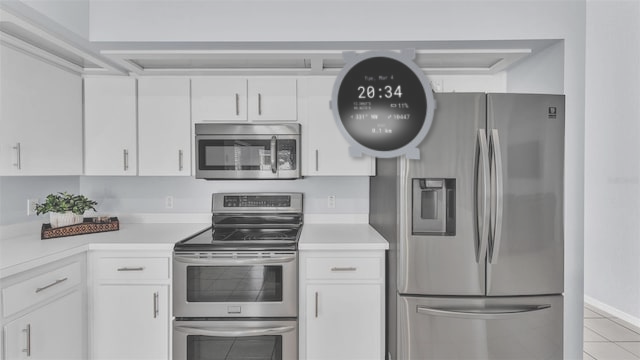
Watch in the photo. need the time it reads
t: 20:34
